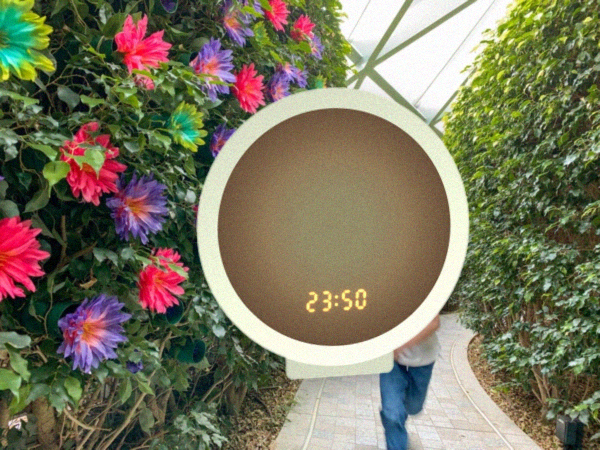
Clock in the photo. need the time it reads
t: 23:50
